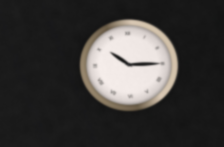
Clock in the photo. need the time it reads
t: 10:15
